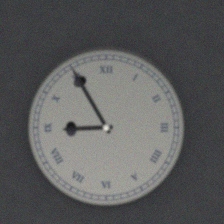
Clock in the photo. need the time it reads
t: 8:55
